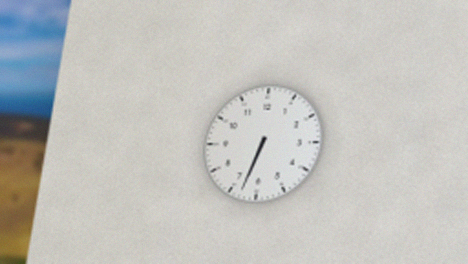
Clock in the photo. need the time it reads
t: 6:33
